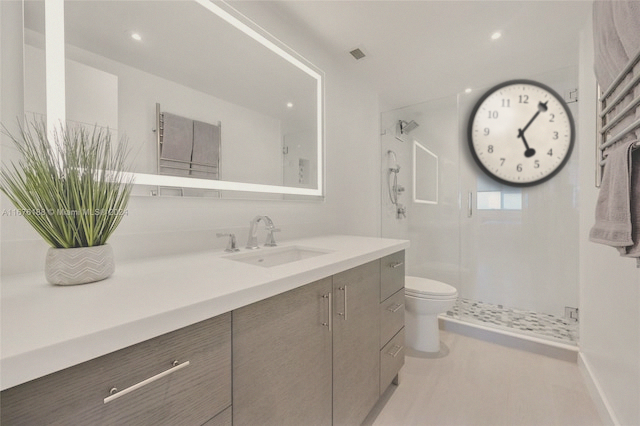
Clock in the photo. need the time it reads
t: 5:06
